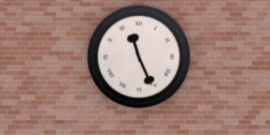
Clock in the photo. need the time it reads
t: 11:26
